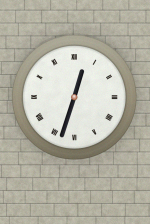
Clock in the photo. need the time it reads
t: 12:33
